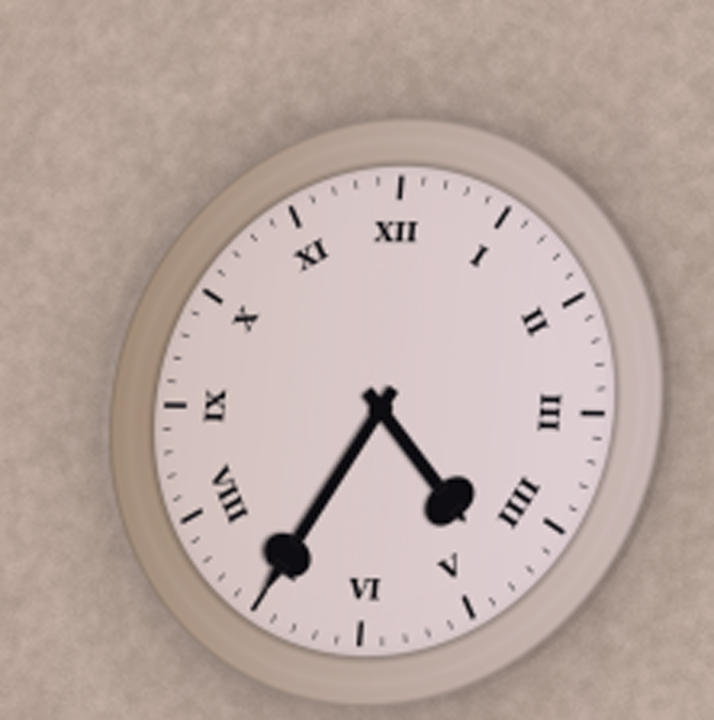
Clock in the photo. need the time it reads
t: 4:35
